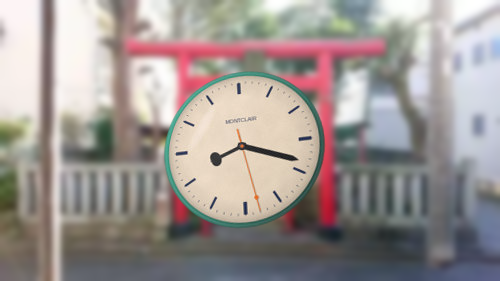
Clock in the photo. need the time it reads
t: 8:18:28
